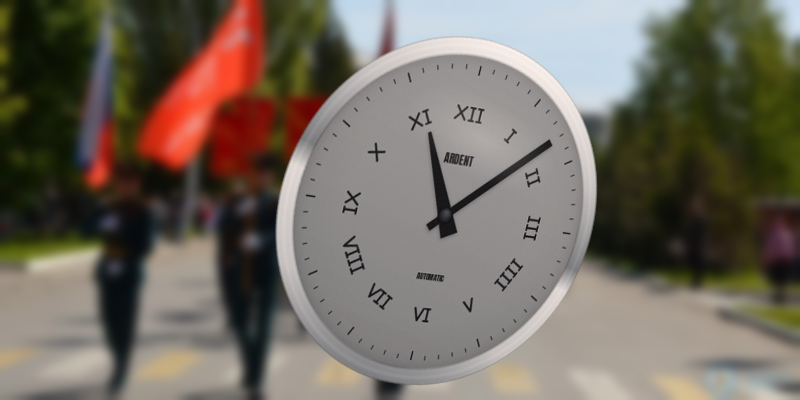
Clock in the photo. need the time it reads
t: 11:08
